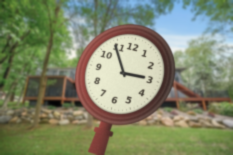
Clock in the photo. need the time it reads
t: 2:54
